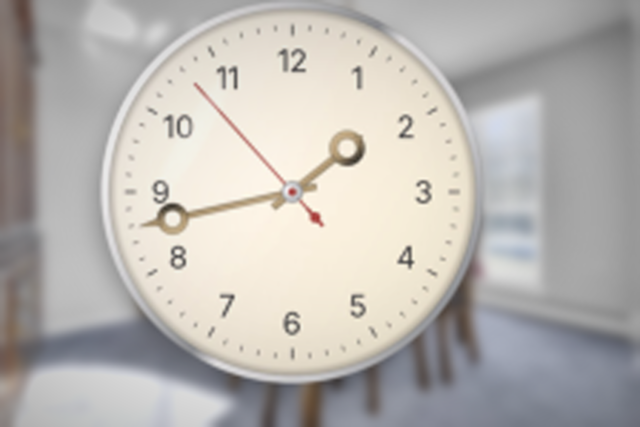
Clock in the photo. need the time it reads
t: 1:42:53
